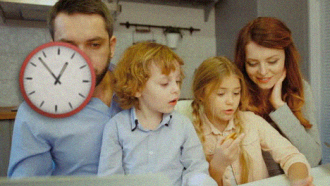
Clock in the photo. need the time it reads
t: 12:53
